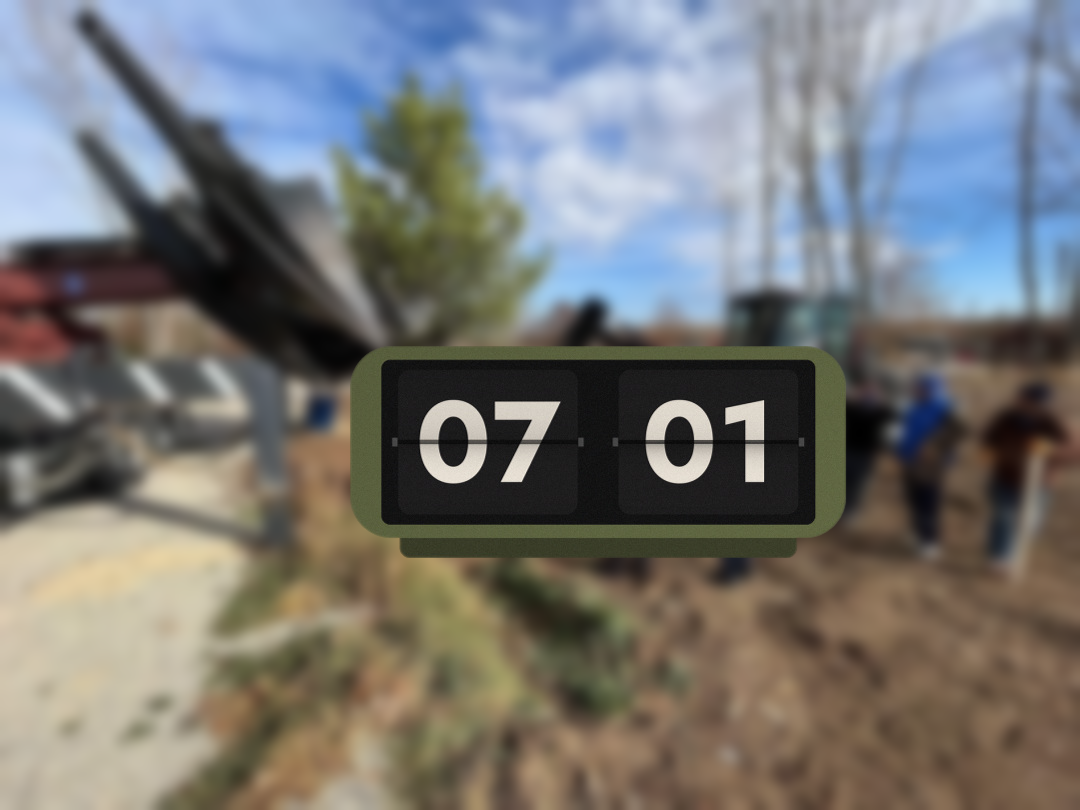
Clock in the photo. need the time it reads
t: 7:01
